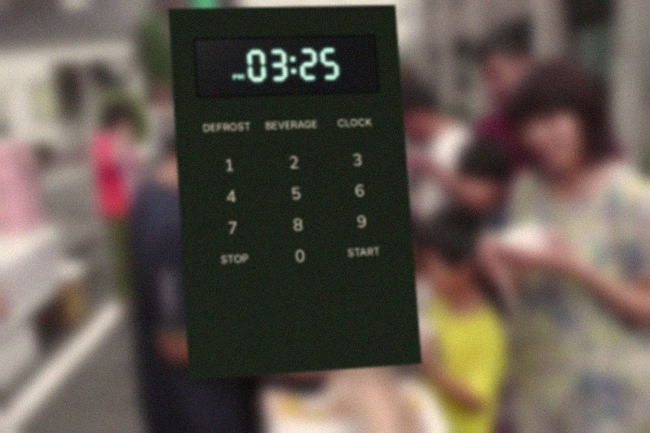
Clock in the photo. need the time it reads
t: 3:25
